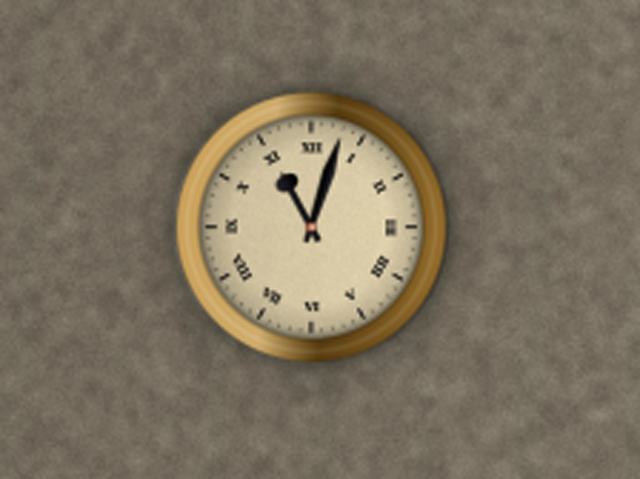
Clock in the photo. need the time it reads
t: 11:03
